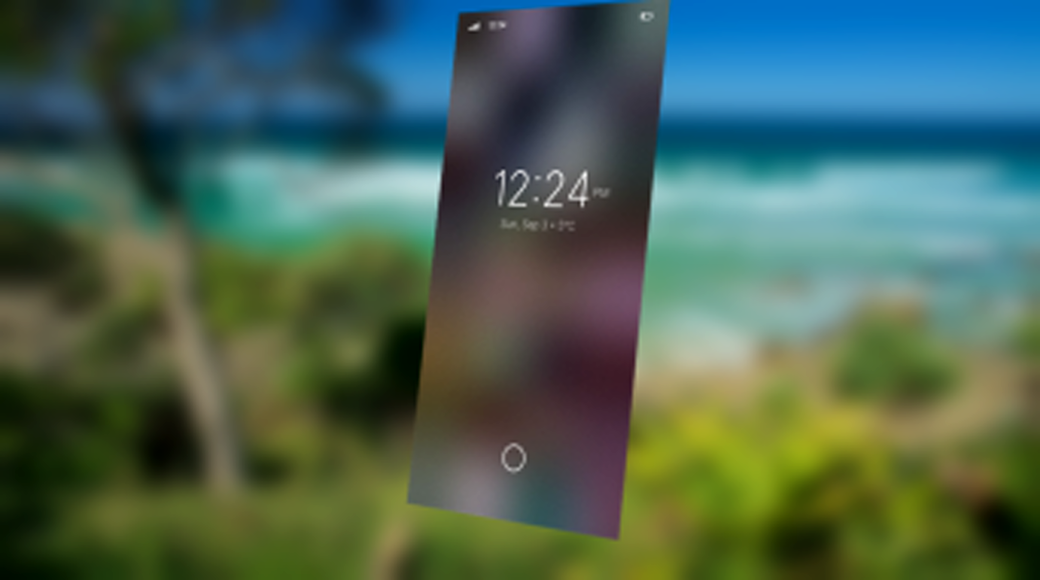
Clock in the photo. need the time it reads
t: 12:24
